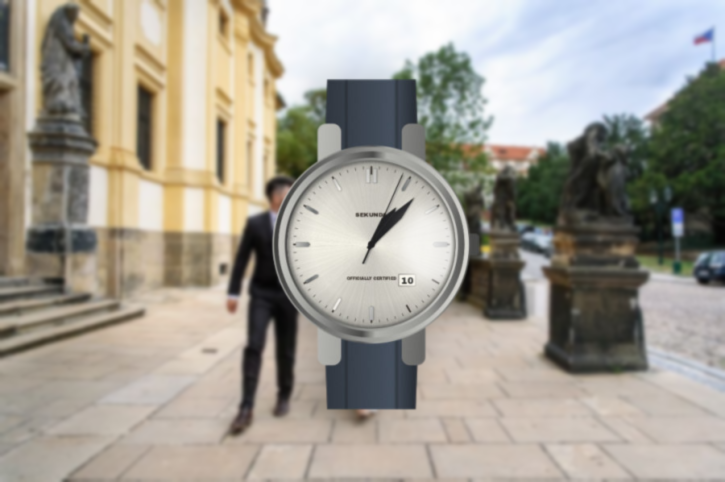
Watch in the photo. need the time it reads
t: 1:07:04
